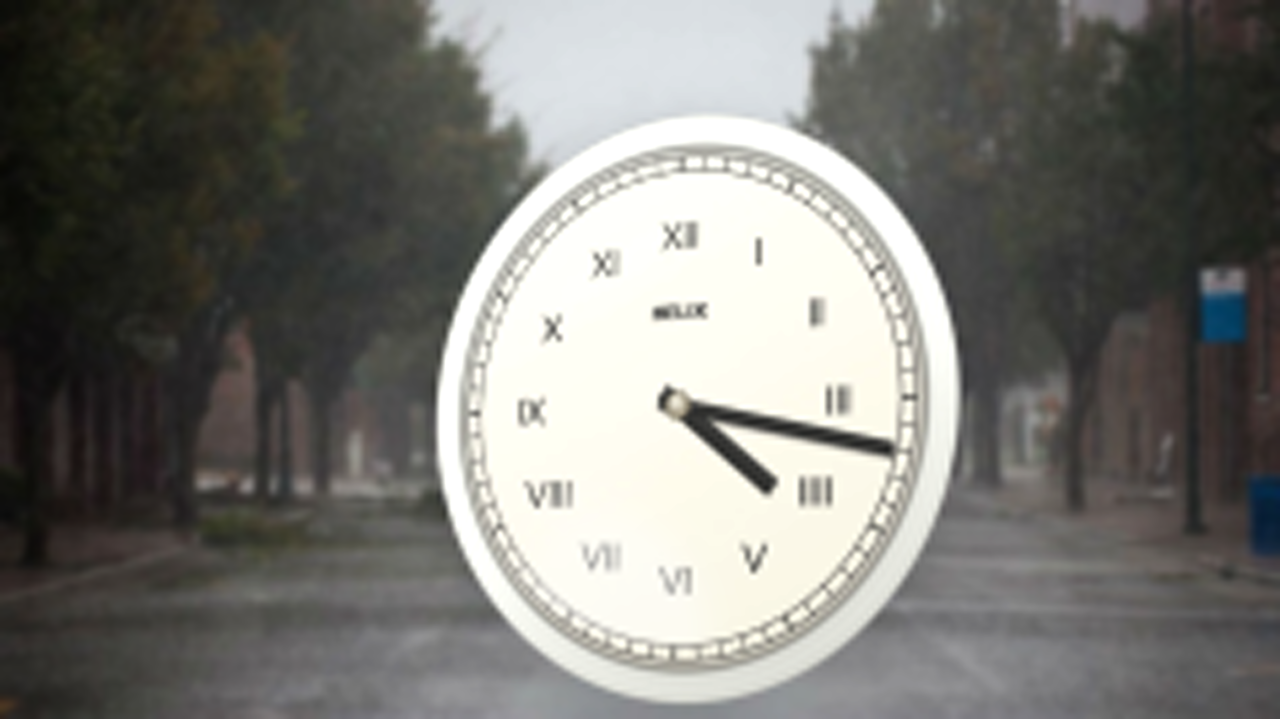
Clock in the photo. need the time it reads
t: 4:17
